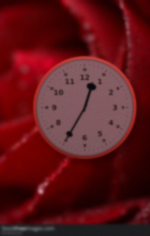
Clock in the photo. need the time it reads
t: 12:35
